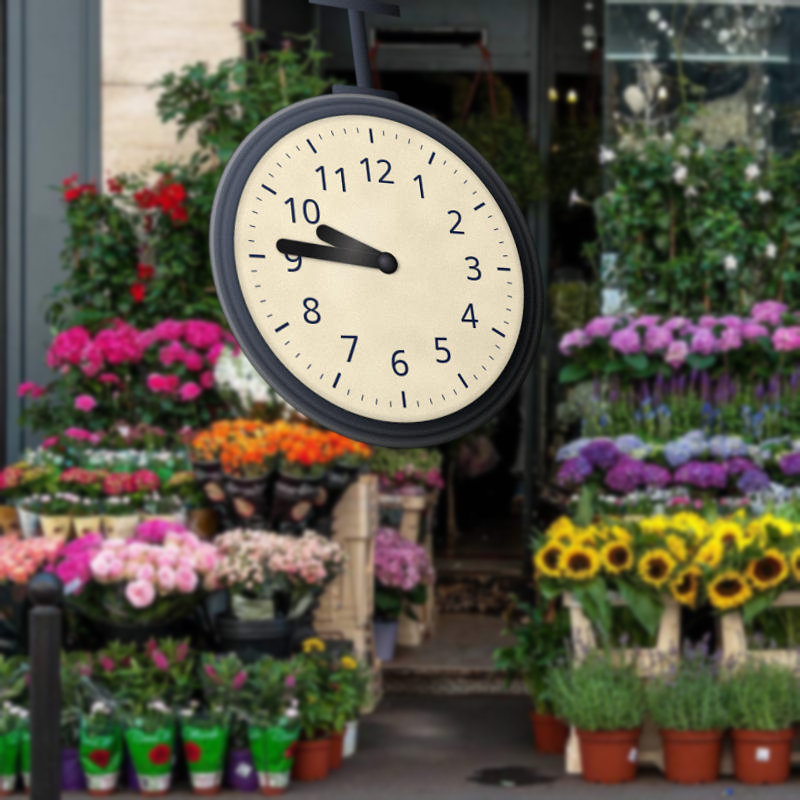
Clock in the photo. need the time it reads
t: 9:46
